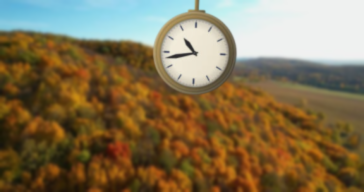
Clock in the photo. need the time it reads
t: 10:43
